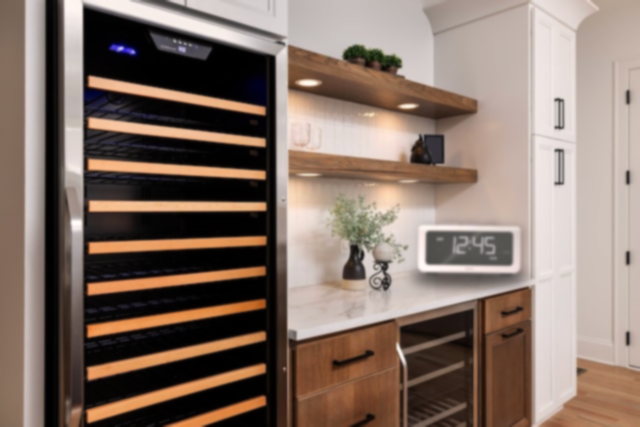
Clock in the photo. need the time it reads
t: 12:45
